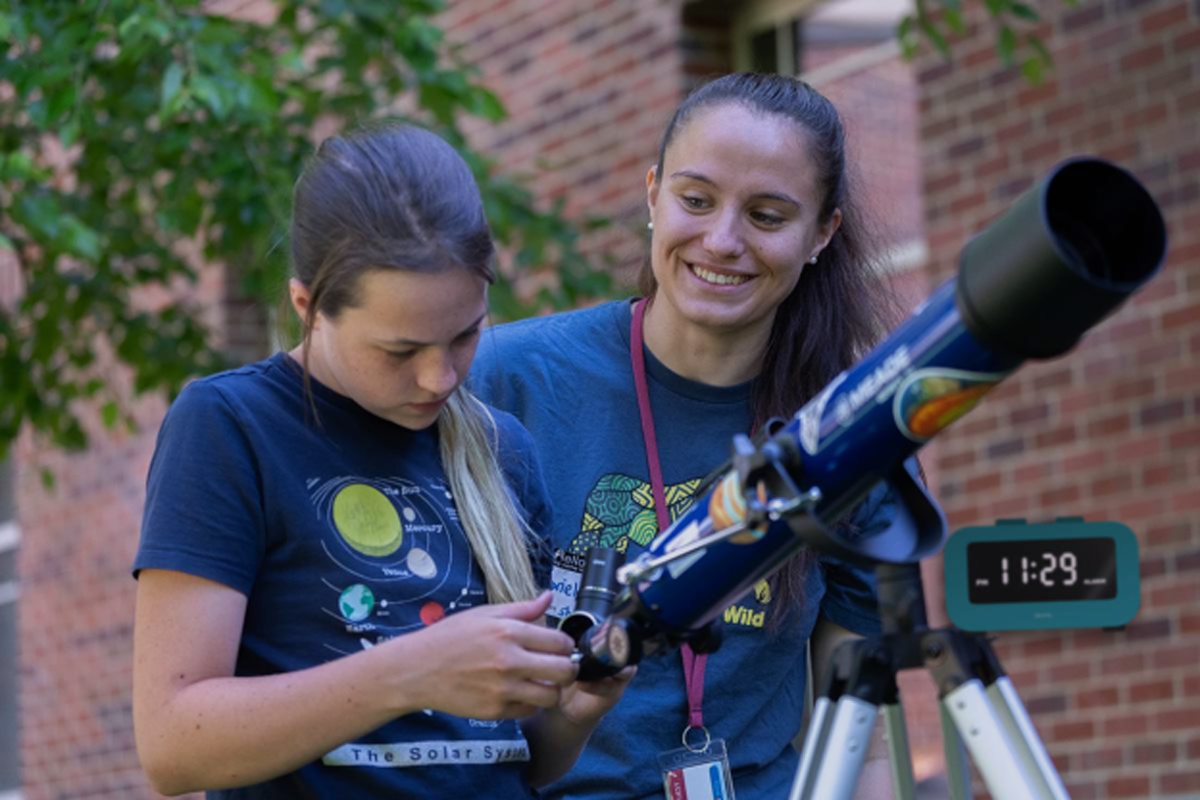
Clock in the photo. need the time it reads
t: 11:29
